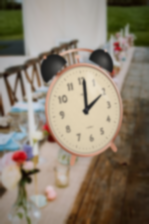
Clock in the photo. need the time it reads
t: 2:01
